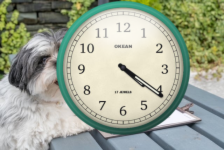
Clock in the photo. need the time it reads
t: 4:21
